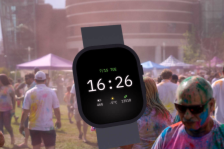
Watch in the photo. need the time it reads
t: 16:26
